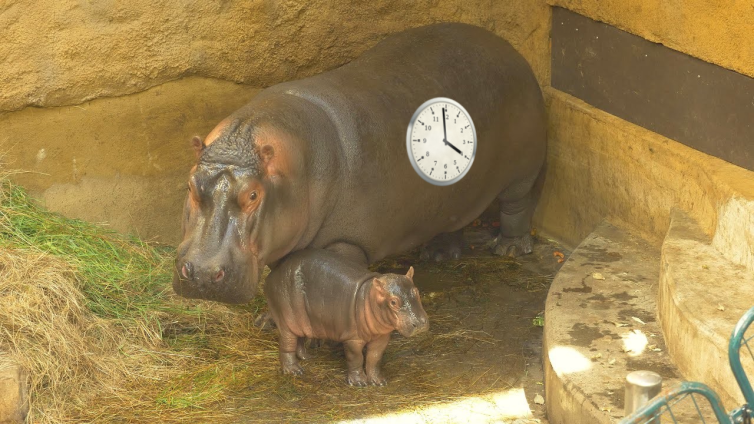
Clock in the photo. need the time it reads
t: 3:59
